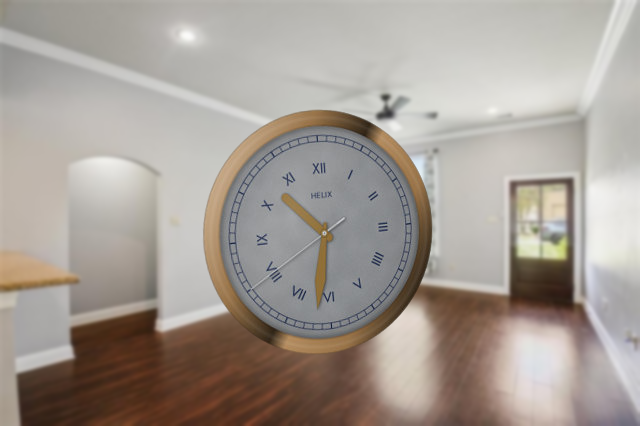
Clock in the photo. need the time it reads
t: 10:31:40
